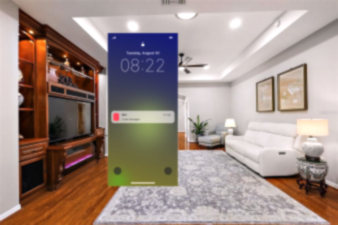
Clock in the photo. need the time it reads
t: 8:22
